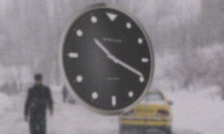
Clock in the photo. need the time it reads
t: 10:19
